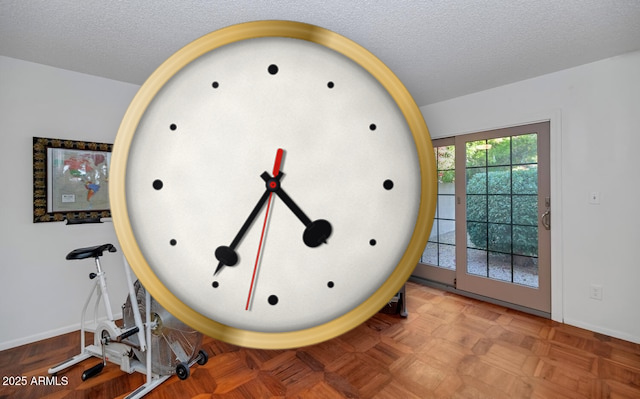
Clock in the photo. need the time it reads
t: 4:35:32
